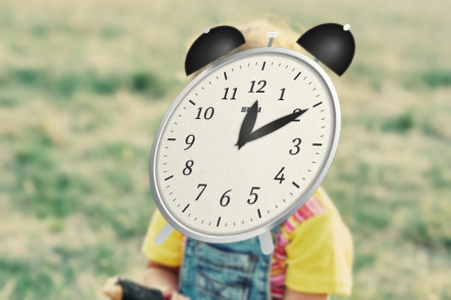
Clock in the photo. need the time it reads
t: 12:10
